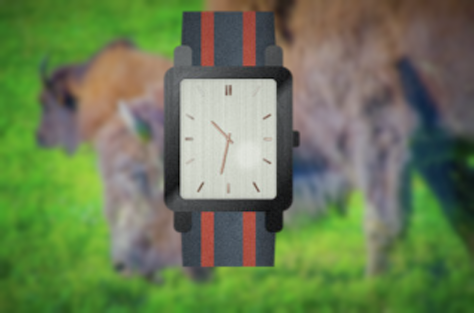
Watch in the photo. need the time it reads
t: 10:32
